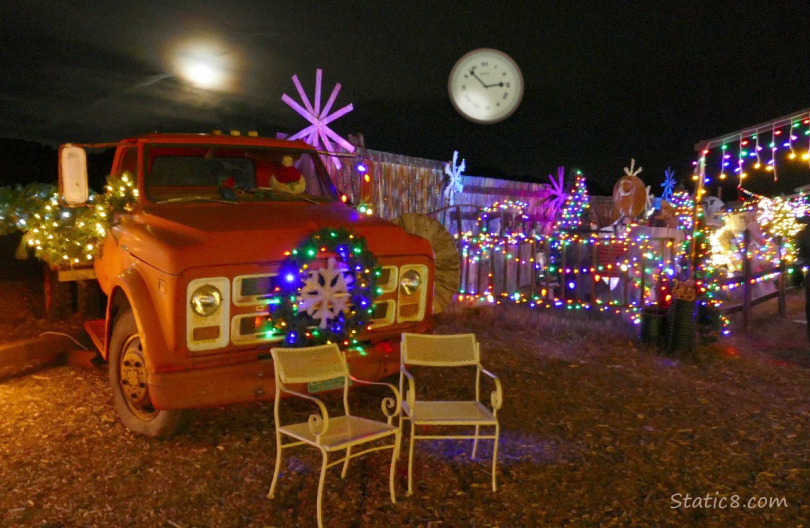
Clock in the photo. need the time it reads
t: 2:53
